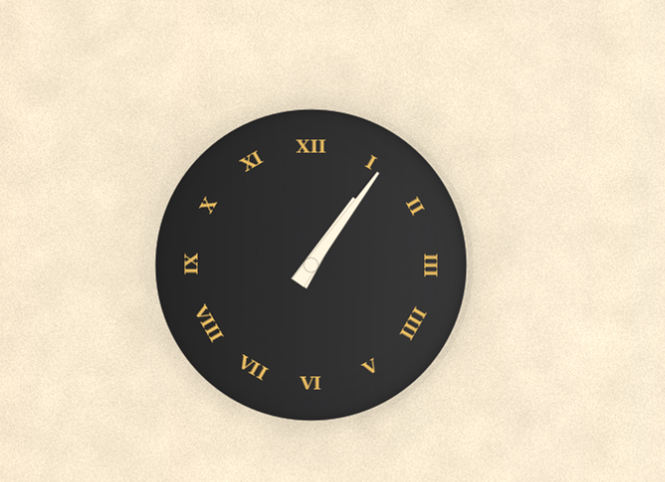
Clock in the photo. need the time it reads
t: 1:06
